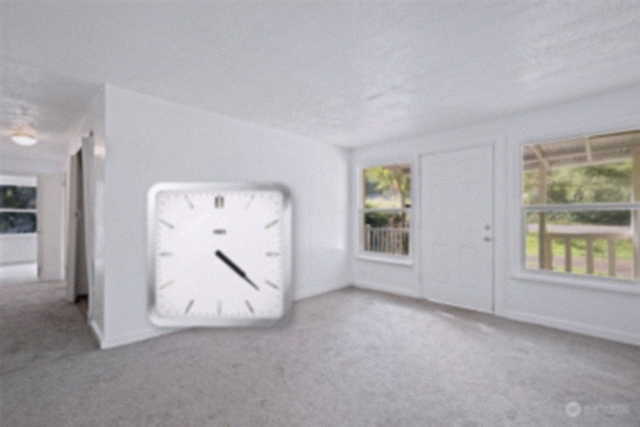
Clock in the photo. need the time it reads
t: 4:22
